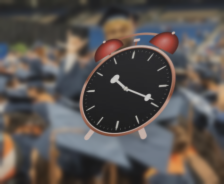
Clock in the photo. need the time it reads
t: 10:19
